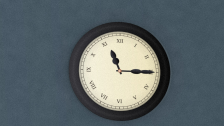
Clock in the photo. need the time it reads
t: 11:15
